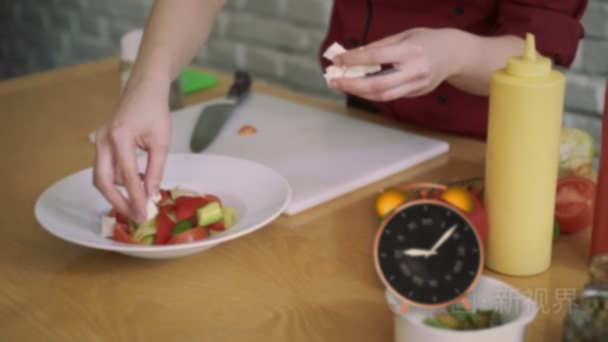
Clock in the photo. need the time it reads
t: 9:08
